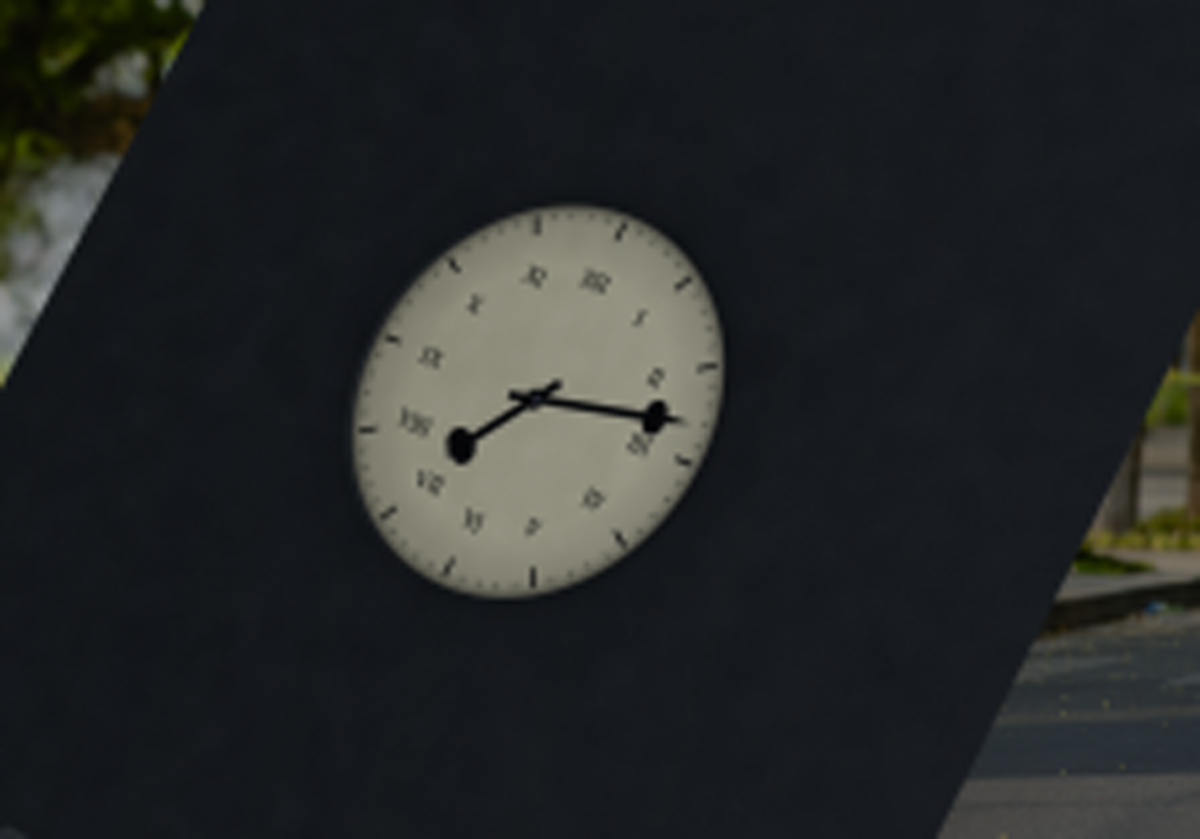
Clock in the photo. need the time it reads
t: 7:13
